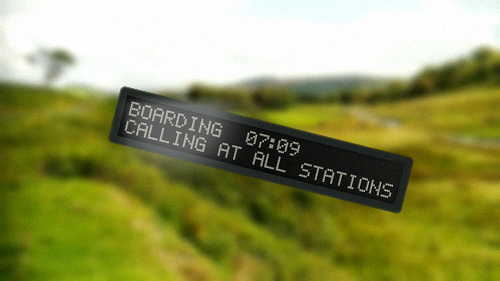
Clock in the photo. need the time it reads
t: 7:09
